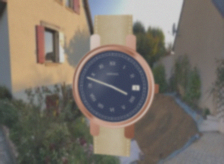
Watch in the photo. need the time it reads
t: 3:48
